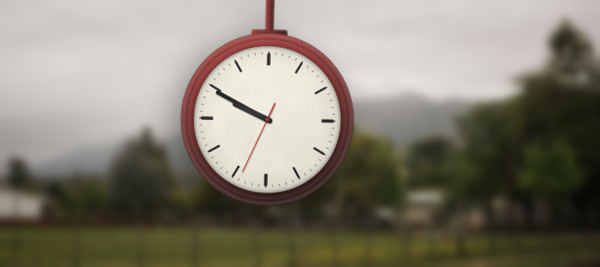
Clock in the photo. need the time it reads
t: 9:49:34
